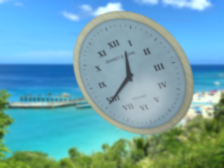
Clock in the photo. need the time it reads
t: 12:40
